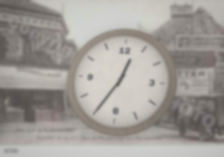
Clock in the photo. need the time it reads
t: 12:35
